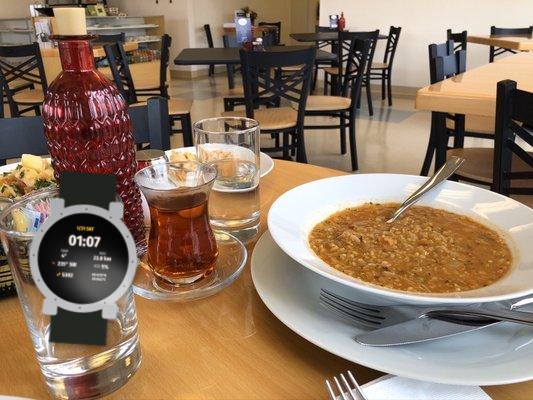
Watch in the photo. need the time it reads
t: 1:07
